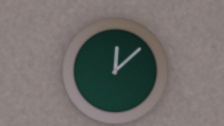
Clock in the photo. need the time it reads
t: 12:08
